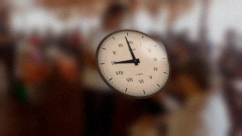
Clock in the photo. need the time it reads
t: 8:59
